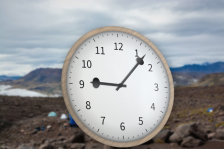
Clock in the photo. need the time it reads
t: 9:07
